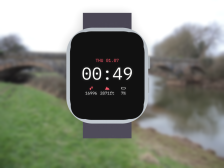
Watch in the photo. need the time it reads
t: 0:49
